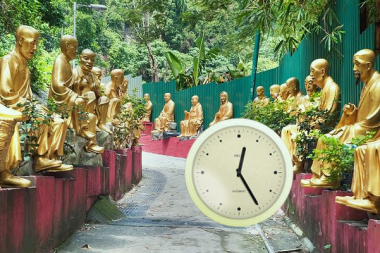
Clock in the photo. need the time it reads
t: 12:25
